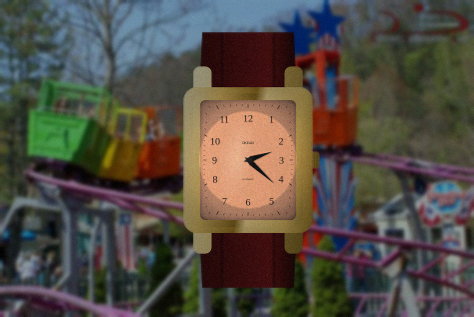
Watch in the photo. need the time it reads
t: 2:22
